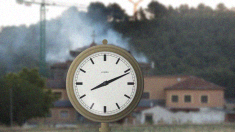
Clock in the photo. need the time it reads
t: 8:11
